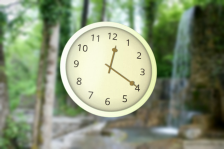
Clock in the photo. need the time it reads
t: 12:20
